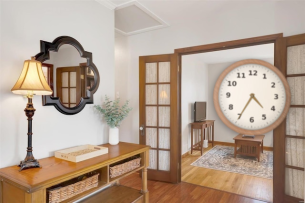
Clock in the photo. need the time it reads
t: 4:35
